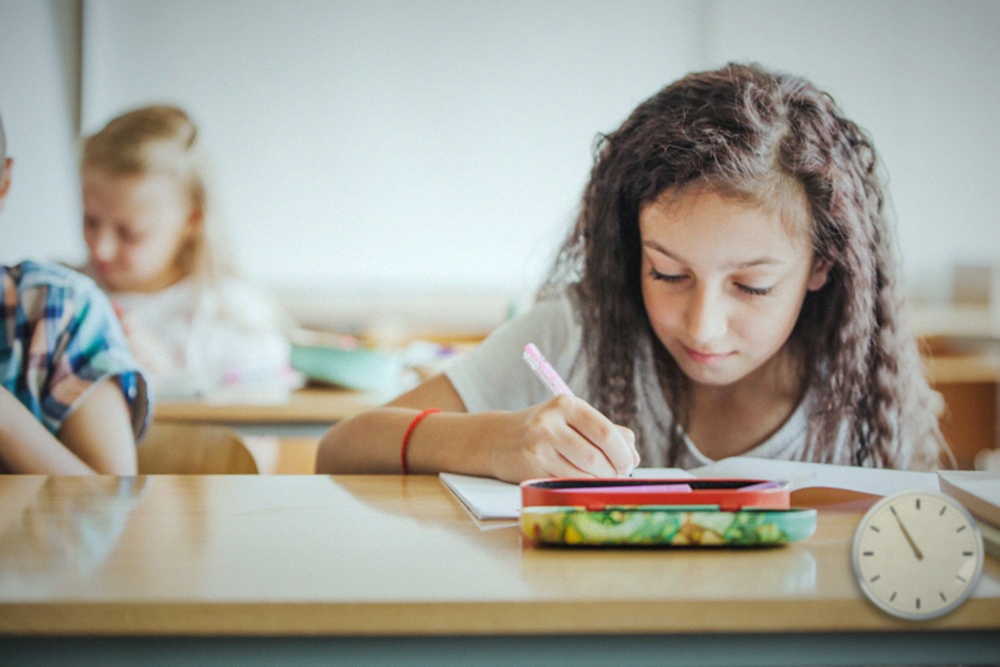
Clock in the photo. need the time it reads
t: 10:55
